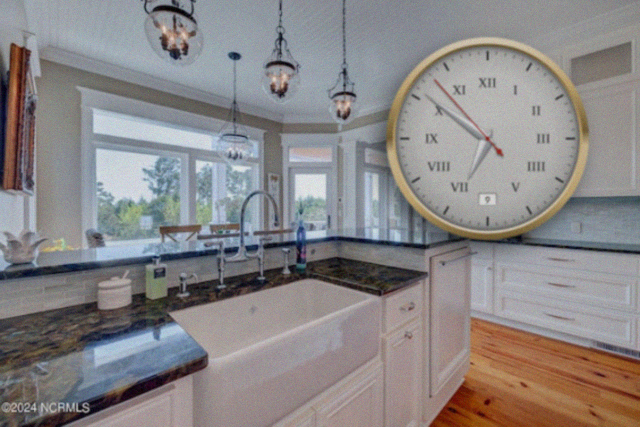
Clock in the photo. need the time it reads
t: 6:50:53
